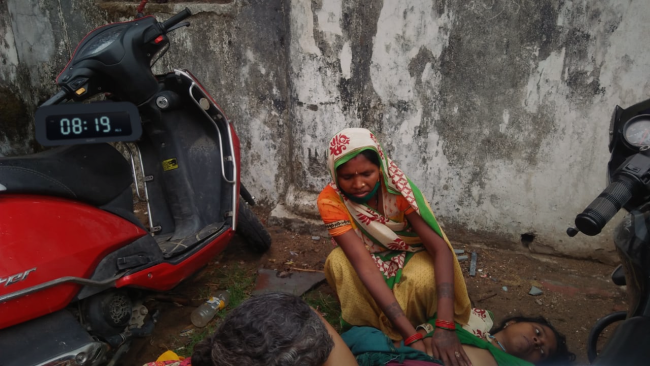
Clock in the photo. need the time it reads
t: 8:19
